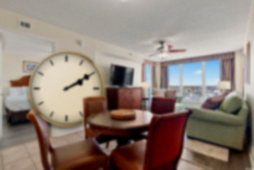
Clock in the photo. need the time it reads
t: 2:10
